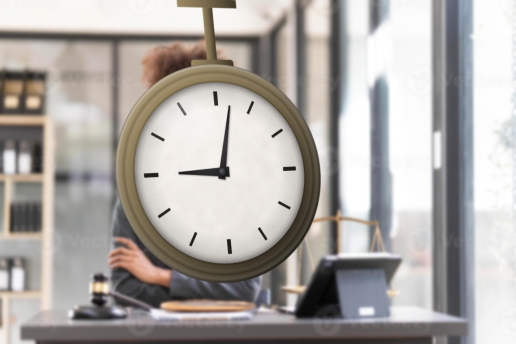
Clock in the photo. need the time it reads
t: 9:02
